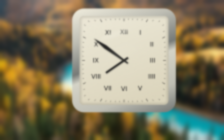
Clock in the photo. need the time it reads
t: 7:51
